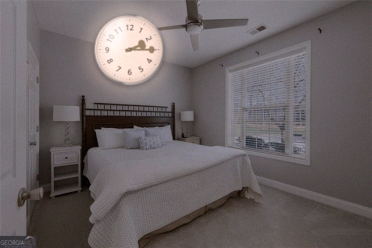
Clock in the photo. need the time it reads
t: 2:15
